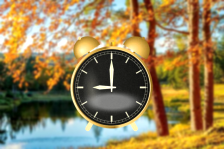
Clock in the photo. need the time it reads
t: 9:00
